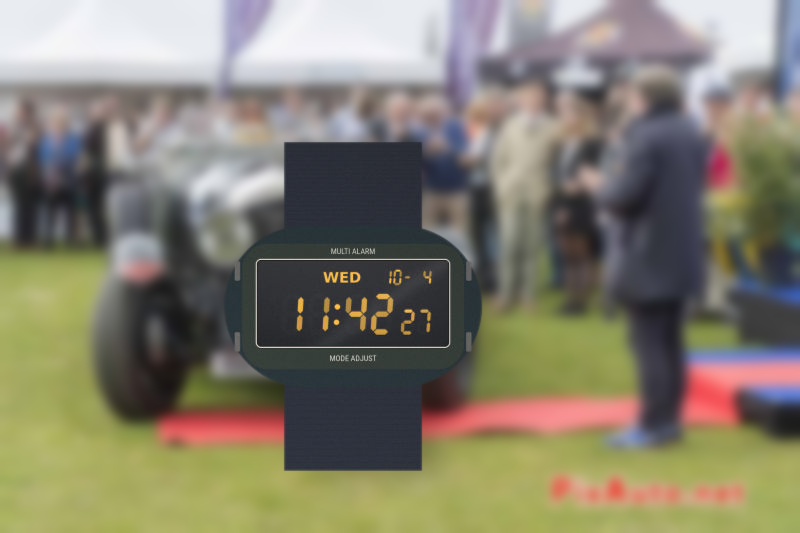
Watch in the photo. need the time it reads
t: 11:42:27
